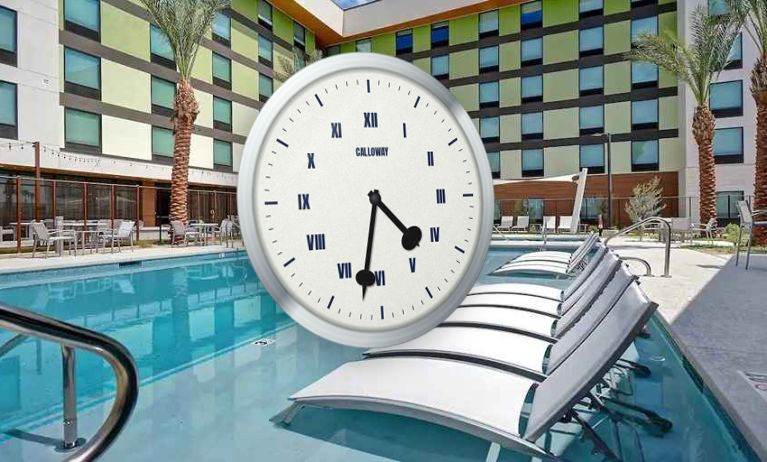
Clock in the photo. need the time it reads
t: 4:32
